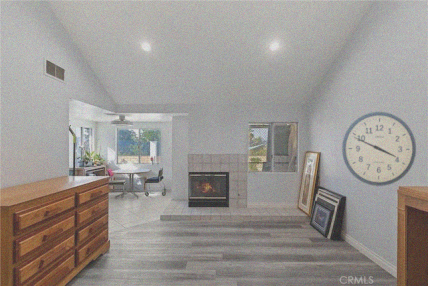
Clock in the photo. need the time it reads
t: 3:49
